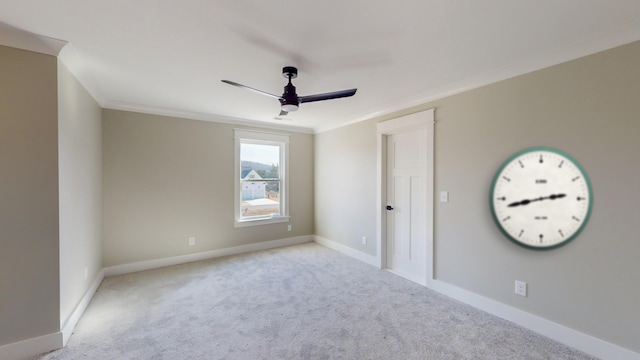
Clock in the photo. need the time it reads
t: 2:43
